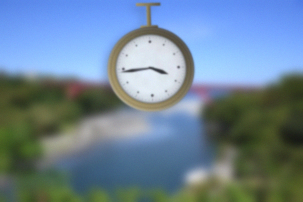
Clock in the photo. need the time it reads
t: 3:44
